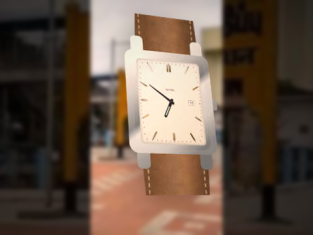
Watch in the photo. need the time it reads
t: 6:51
